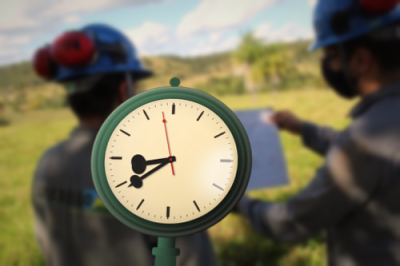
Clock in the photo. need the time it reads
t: 8:38:58
